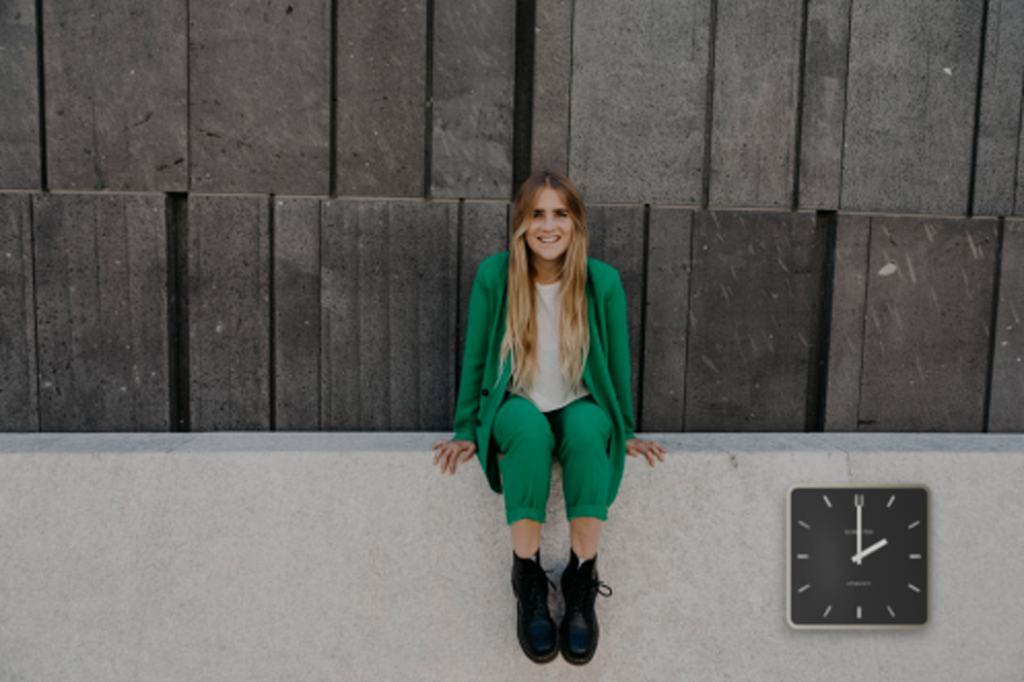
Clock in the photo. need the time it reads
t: 2:00
